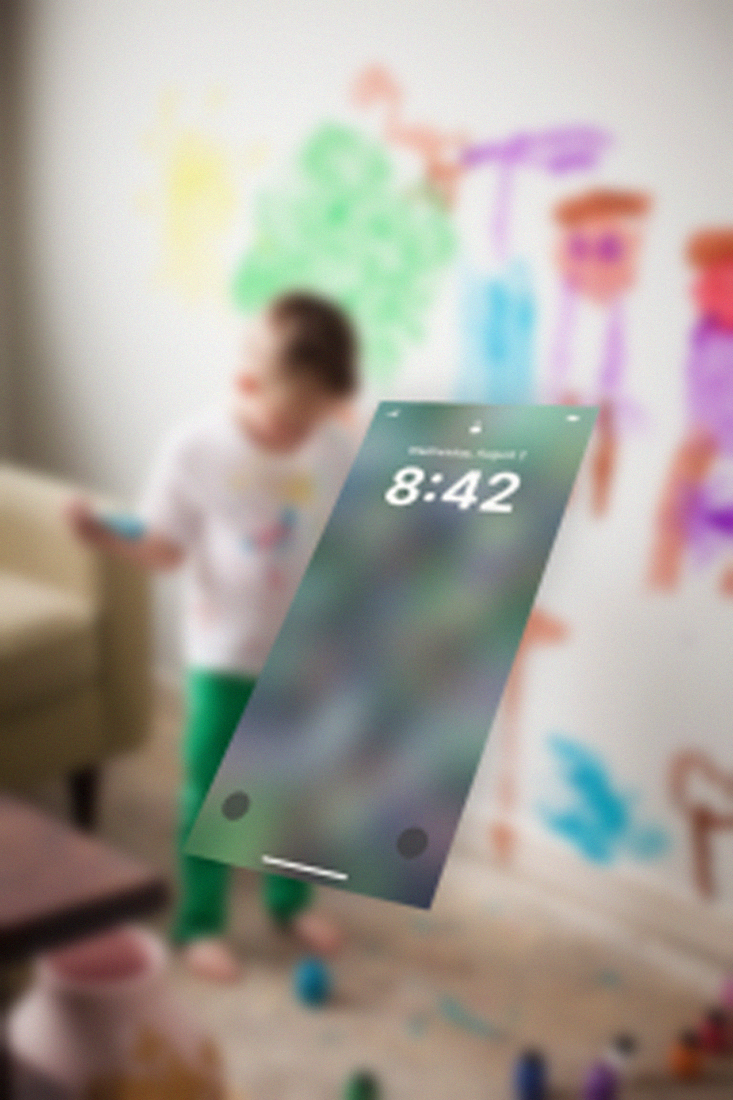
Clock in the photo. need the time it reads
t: 8:42
